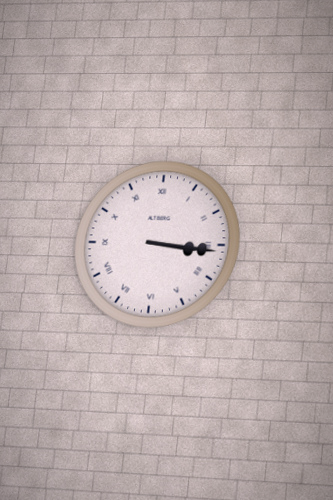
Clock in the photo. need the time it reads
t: 3:16
